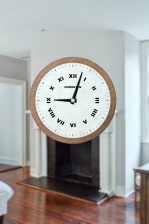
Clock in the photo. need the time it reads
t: 9:03
